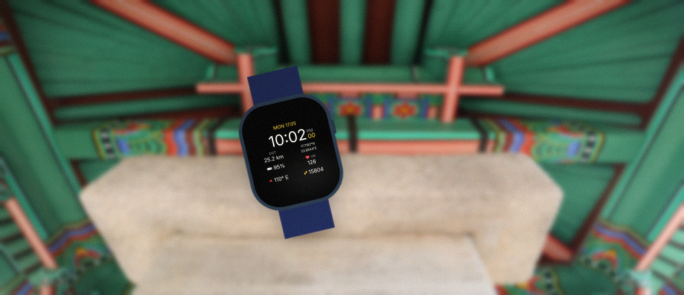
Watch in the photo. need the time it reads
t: 10:02
